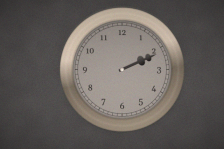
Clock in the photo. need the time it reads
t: 2:11
